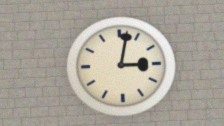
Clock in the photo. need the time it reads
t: 3:02
